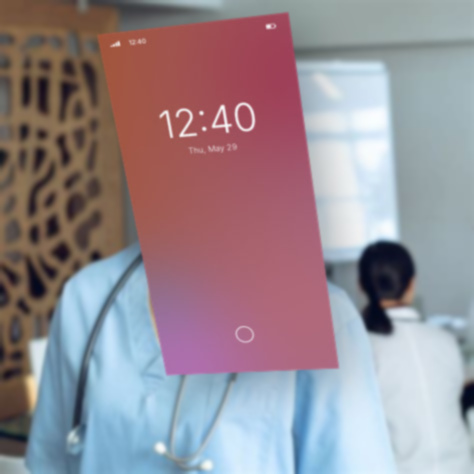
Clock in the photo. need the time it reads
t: 12:40
